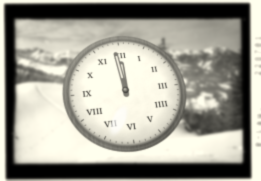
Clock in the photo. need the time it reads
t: 11:59
